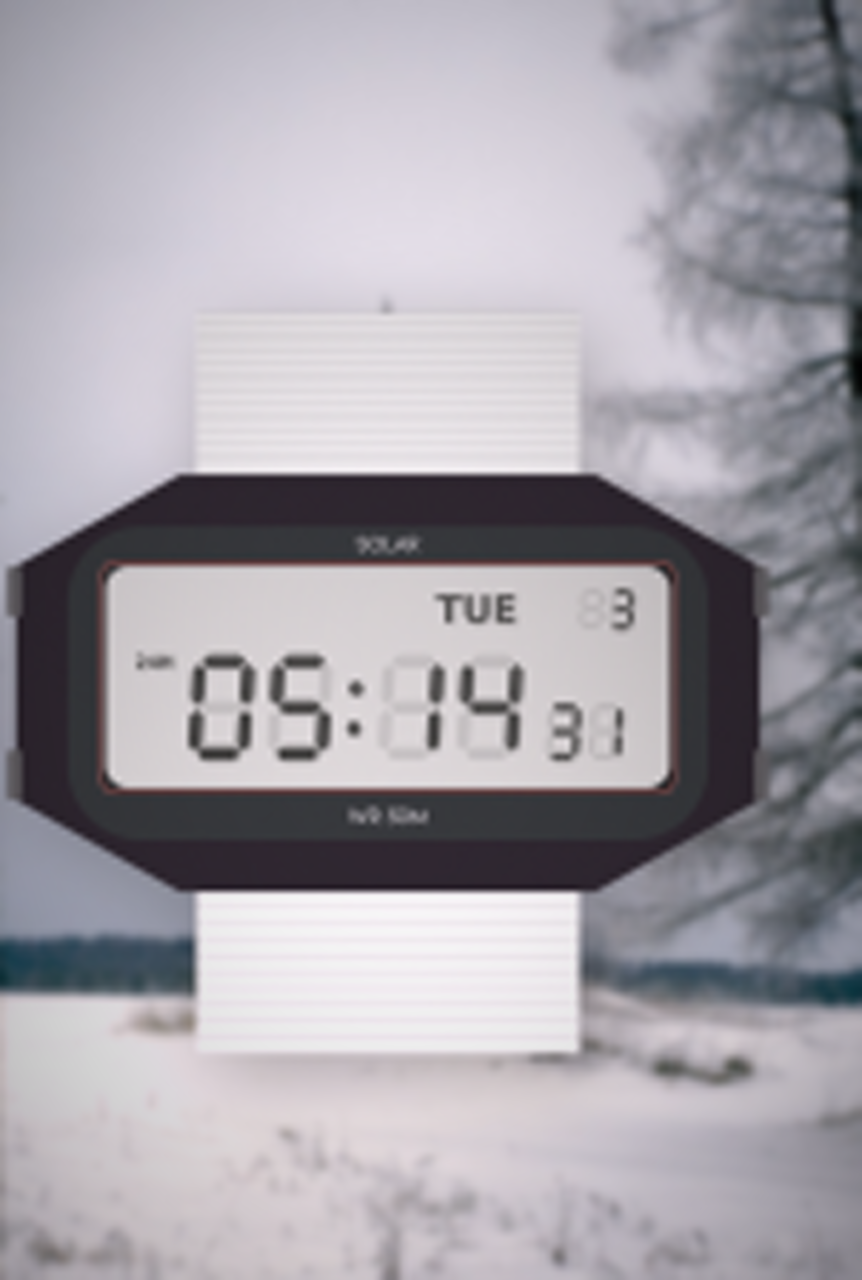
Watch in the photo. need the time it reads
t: 5:14:31
